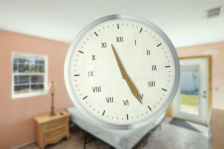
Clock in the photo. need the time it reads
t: 11:26
